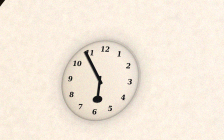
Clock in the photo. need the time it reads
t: 5:54
